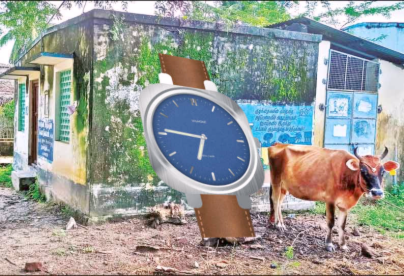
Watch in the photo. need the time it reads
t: 6:46
